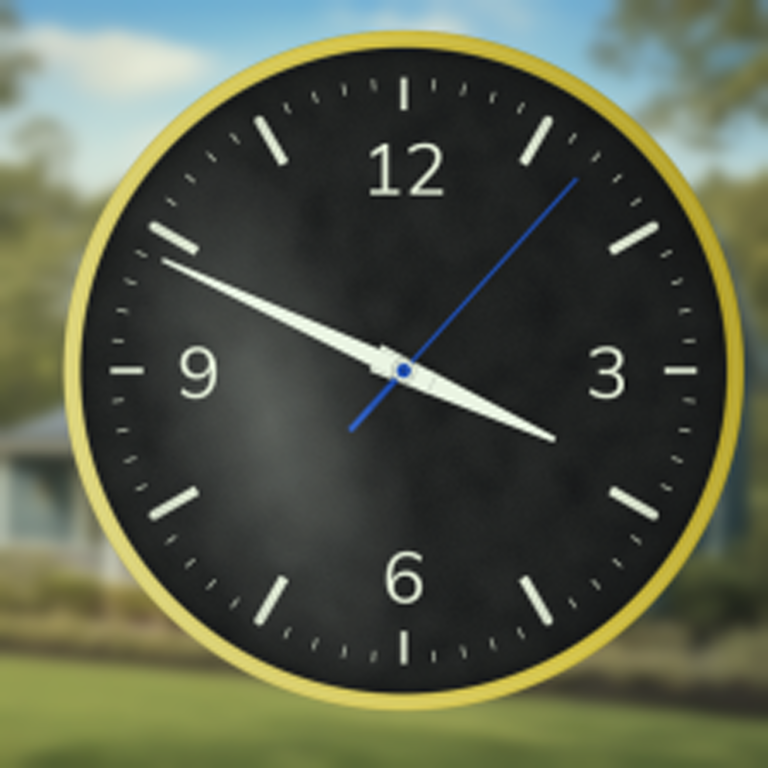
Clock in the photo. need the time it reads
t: 3:49:07
